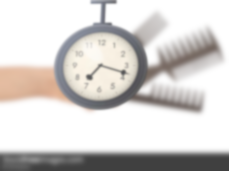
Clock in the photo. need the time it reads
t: 7:18
